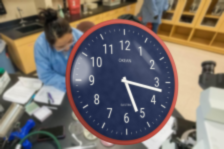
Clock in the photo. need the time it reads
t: 5:17
